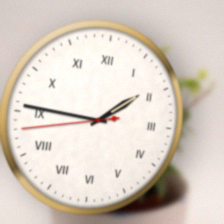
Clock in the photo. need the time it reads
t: 1:45:43
